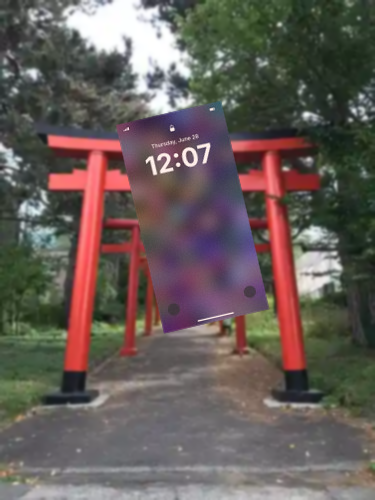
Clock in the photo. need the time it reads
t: 12:07
